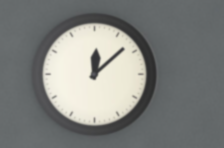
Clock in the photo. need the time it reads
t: 12:08
